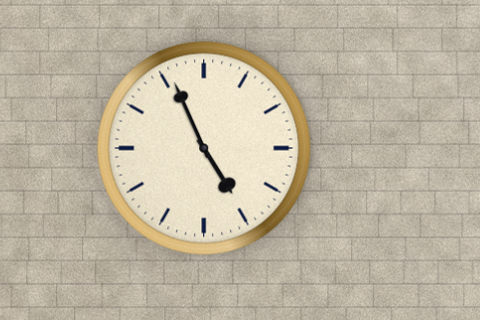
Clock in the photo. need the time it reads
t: 4:56
